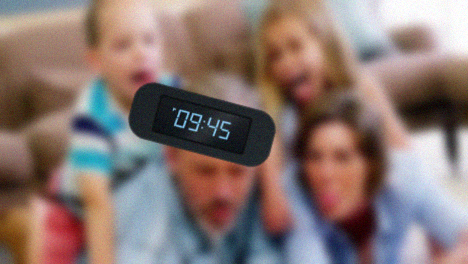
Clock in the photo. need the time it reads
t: 9:45
